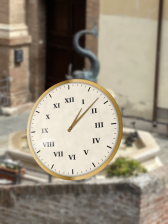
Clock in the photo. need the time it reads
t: 1:08
